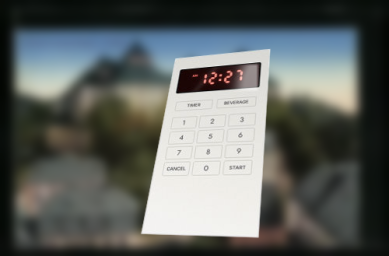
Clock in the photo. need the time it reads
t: 12:27
